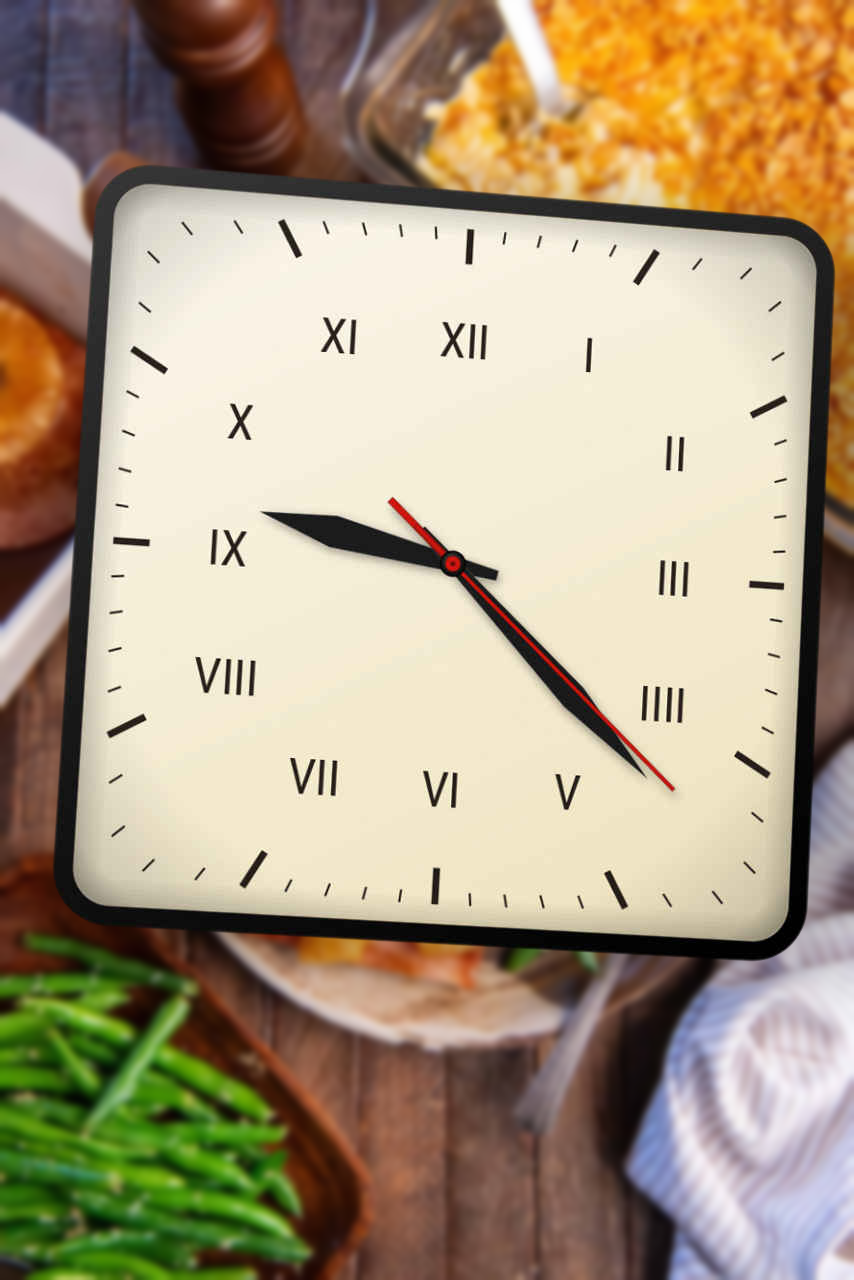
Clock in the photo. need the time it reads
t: 9:22:22
